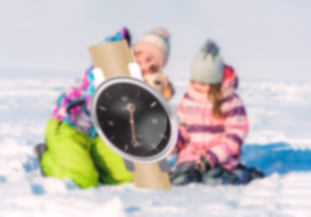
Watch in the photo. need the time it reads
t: 12:32
